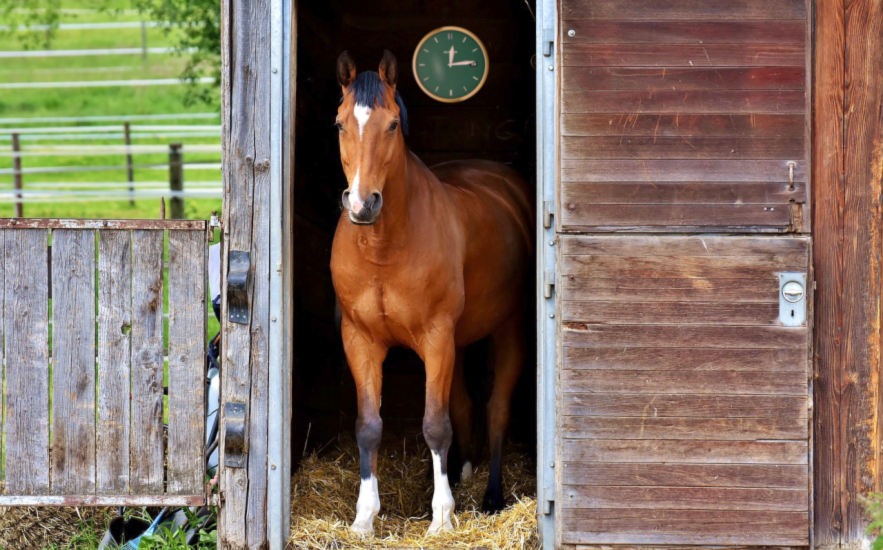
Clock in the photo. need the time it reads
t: 12:14
